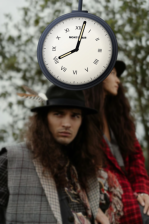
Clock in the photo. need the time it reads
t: 8:02
